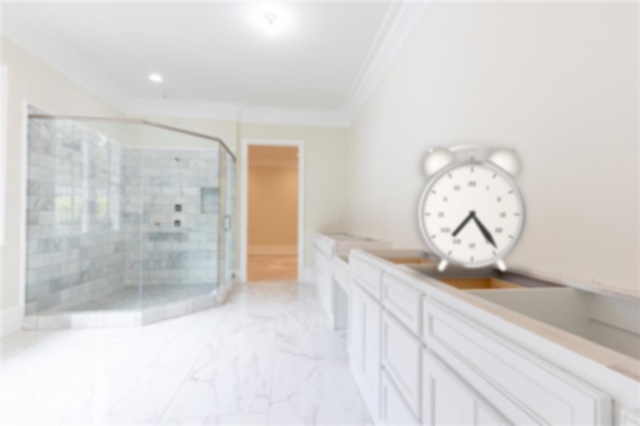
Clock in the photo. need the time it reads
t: 7:24
